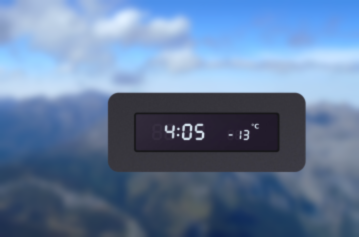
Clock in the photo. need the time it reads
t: 4:05
